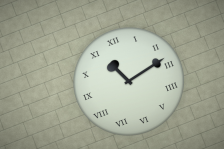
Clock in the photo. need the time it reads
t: 11:13
